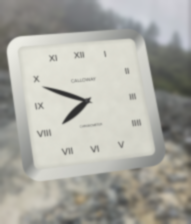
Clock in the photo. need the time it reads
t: 7:49
